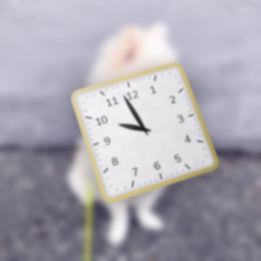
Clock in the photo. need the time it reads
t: 9:58
